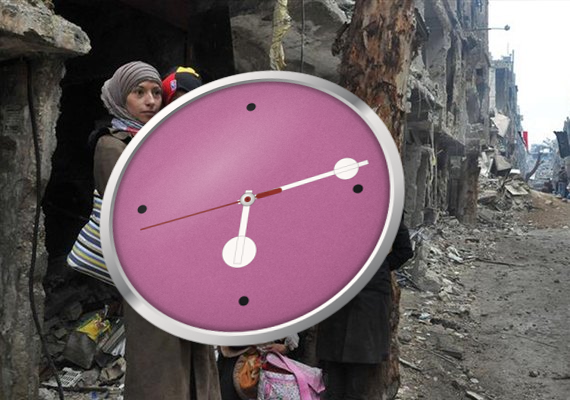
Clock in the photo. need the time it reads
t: 6:12:43
